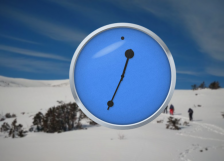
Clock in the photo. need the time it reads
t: 12:34
